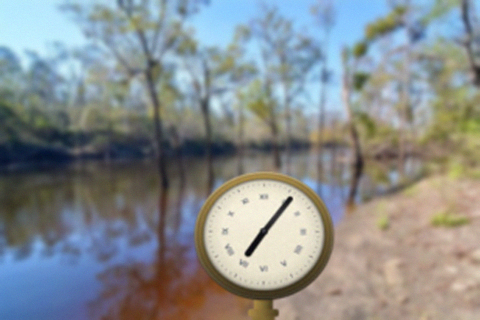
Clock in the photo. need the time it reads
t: 7:06
